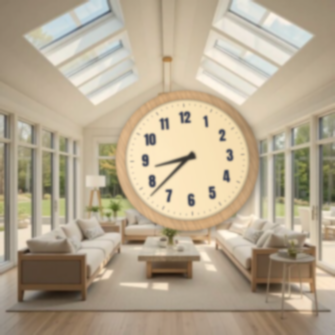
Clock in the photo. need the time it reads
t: 8:38
